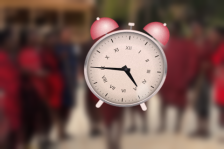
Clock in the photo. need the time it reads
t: 4:45
